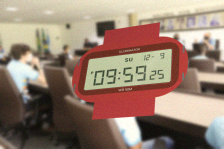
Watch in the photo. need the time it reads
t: 9:59:25
